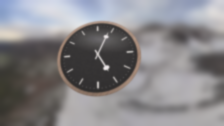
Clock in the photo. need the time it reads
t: 5:04
